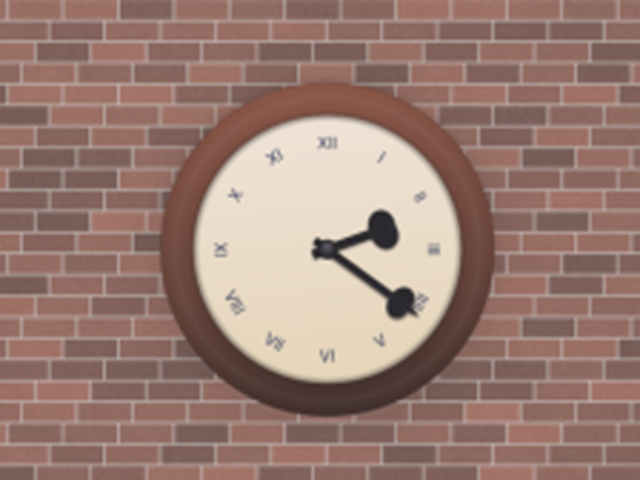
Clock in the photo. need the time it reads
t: 2:21
